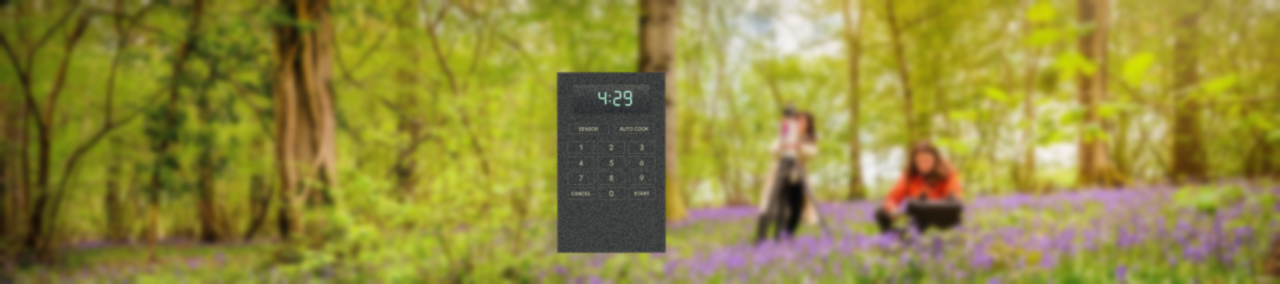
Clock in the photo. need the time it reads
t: 4:29
